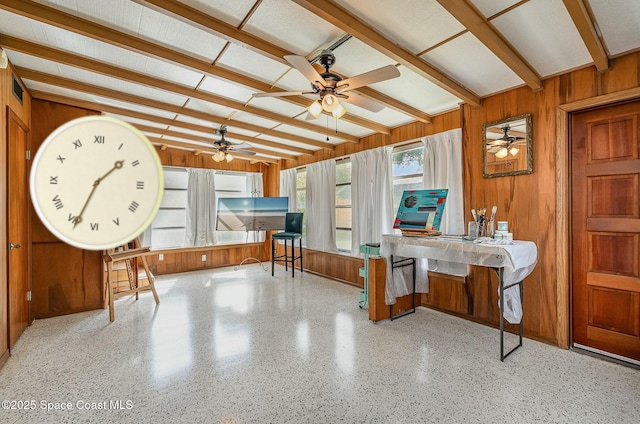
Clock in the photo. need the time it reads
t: 1:34
